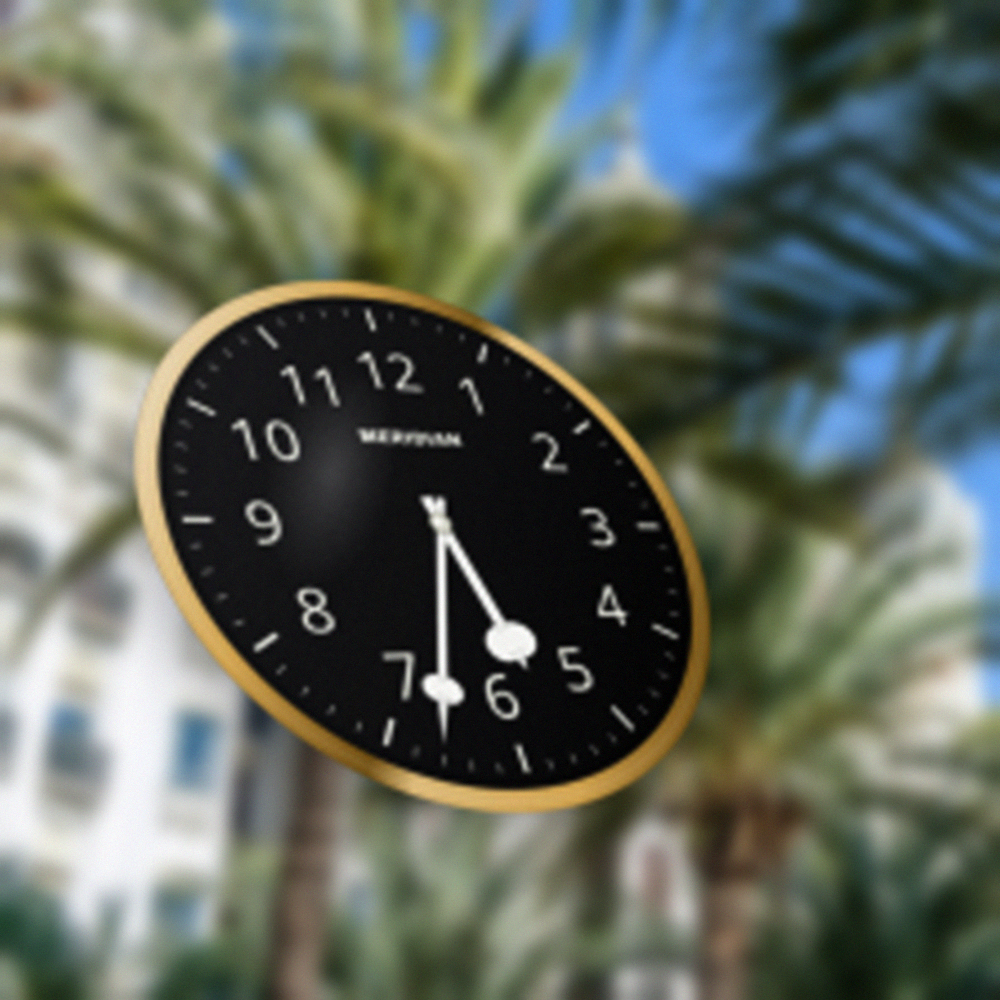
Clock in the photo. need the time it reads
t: 5:33
